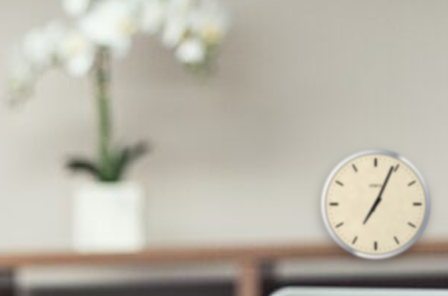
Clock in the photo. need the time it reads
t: 7:04
